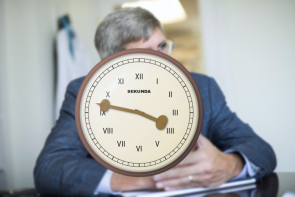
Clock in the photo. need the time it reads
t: 3:47
